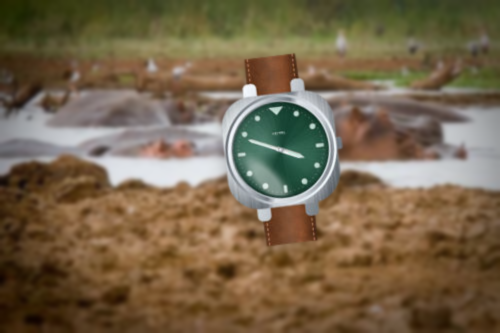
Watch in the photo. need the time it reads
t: 3:49
